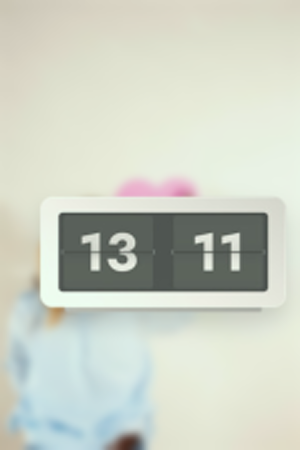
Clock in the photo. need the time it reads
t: 13:11
